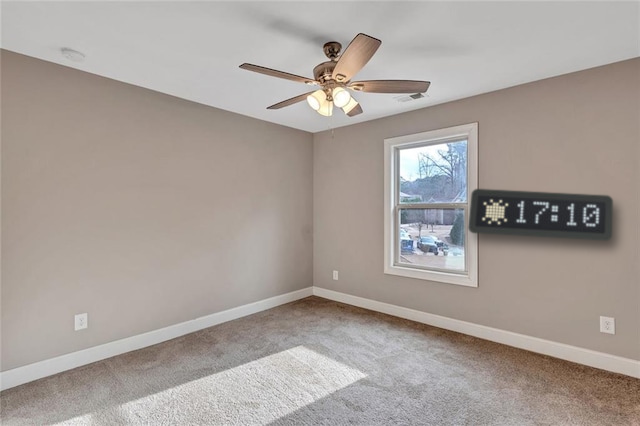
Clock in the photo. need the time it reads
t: 17:10
